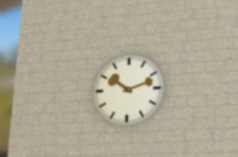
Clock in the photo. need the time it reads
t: 10:12
